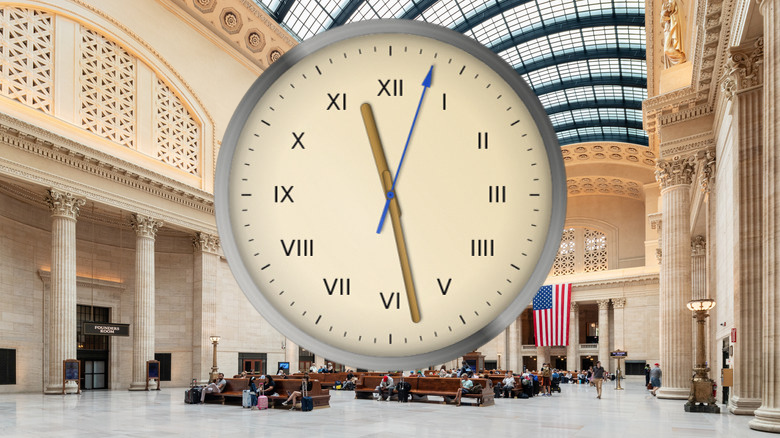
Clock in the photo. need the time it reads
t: 11:28:03
